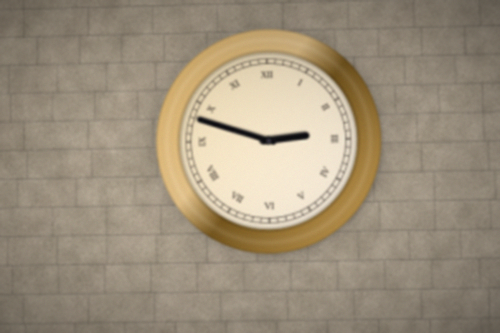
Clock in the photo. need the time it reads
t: 2:48
